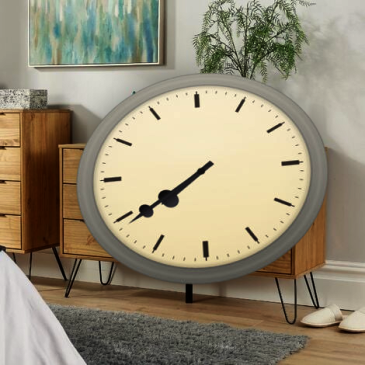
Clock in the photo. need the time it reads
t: 7:39
